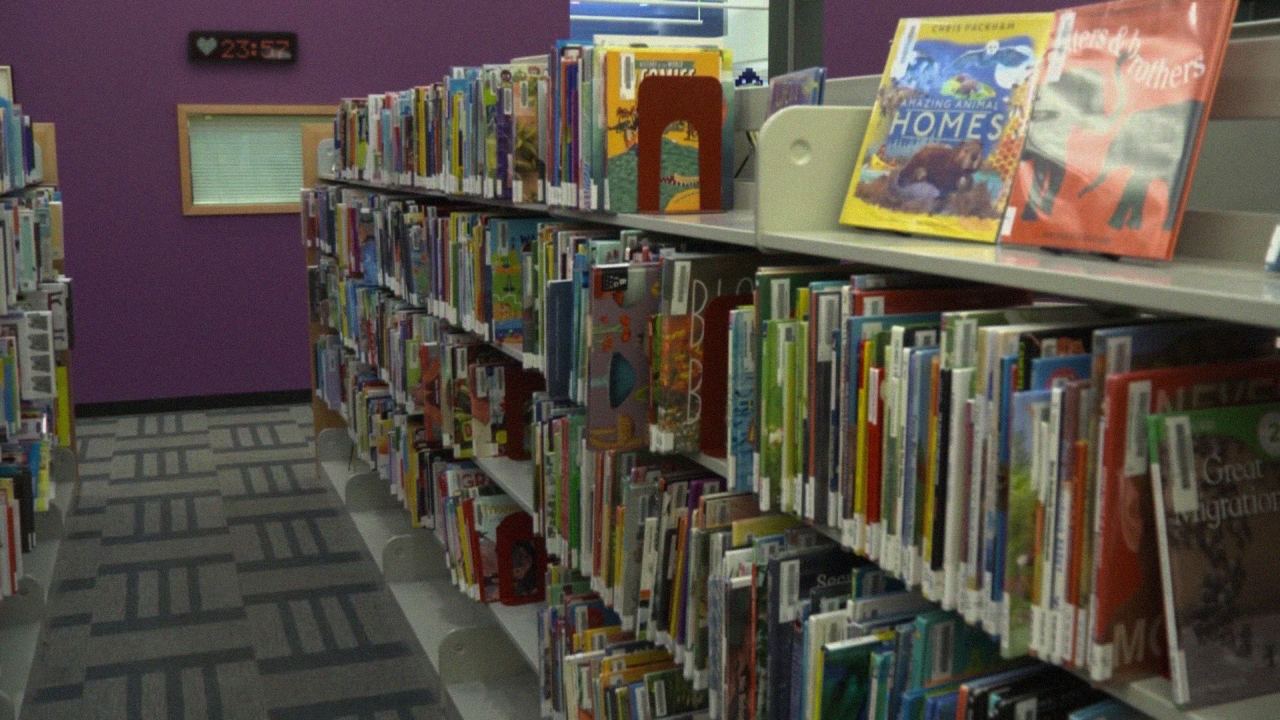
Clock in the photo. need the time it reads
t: 23:57
